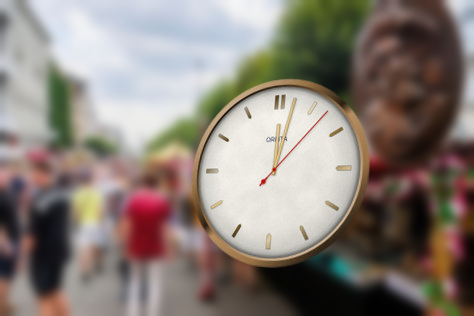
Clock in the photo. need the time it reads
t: 12:02:07
